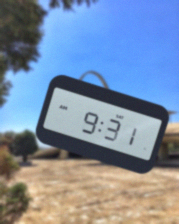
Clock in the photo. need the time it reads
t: 9:31
